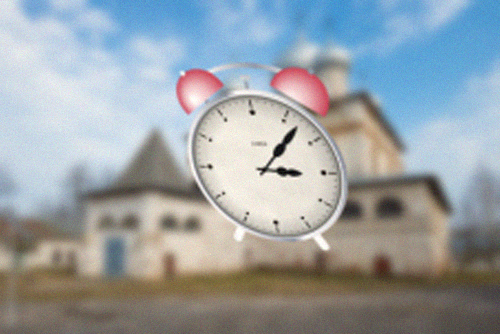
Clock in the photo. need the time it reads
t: 3:07
